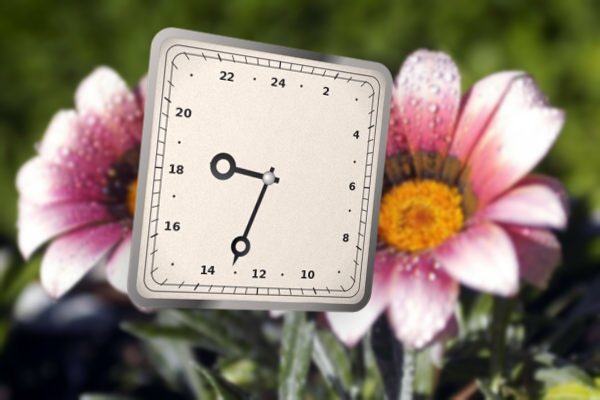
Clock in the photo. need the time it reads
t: 18:33
